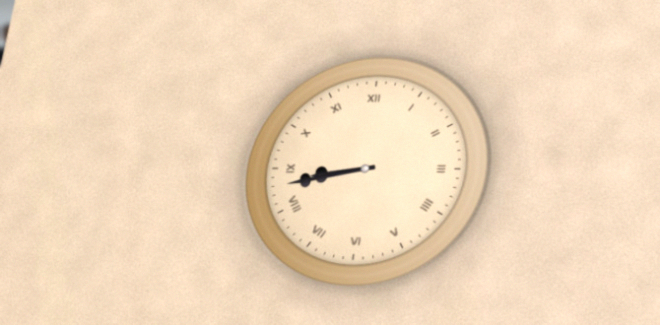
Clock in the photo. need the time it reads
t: 8:43
